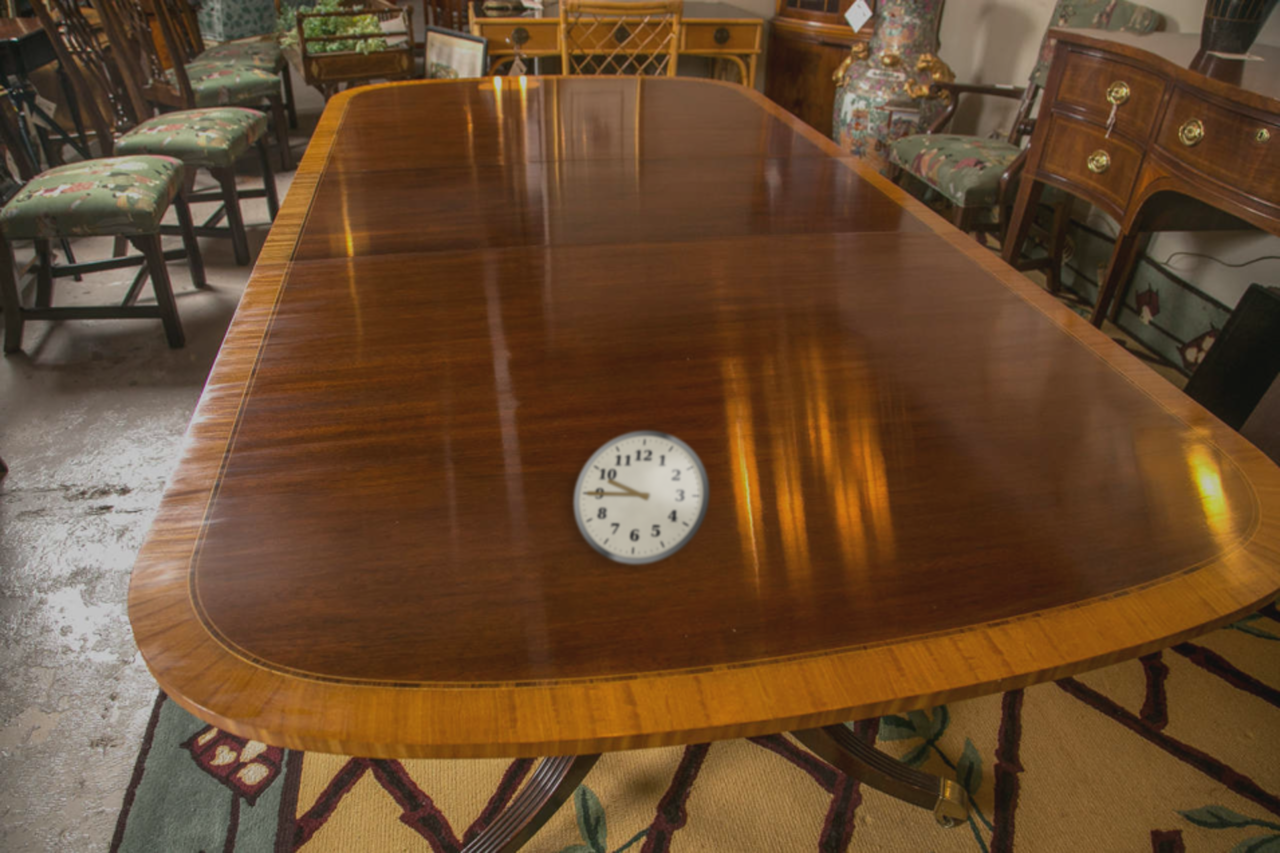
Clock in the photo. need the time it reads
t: 9:45
